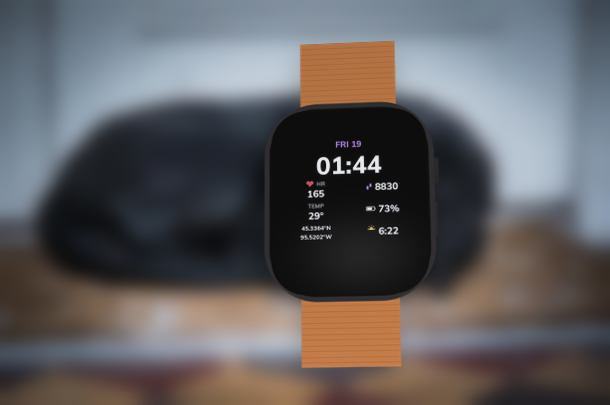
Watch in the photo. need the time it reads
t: 1:44
